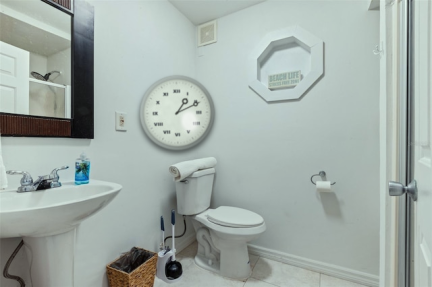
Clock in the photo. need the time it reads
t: 1:11
